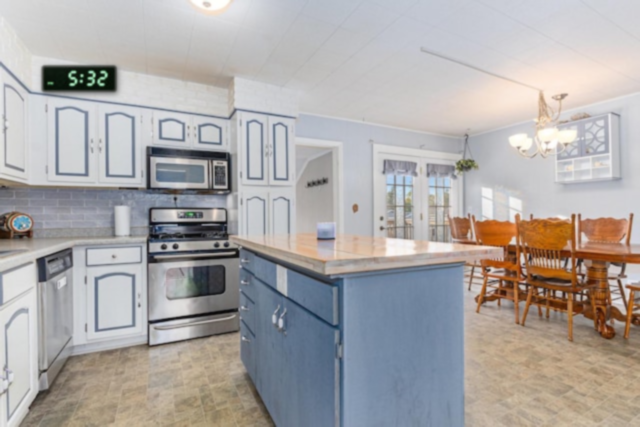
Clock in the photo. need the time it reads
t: 5:32
